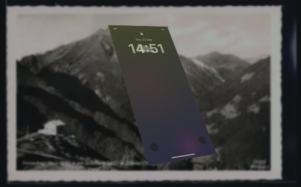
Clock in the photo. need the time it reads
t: 14:51
